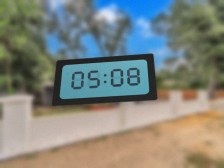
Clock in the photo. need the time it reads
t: 5:08
